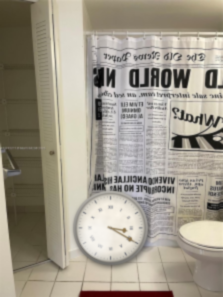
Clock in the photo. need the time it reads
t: 3:20
